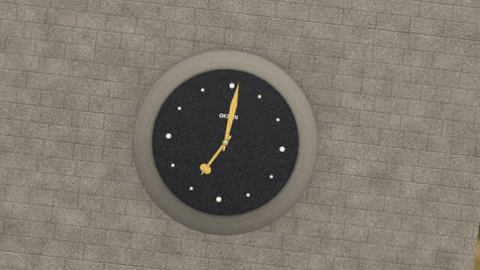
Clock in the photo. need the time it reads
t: 7:01
